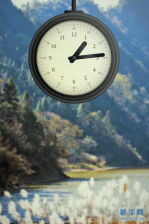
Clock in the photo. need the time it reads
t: 1:14
